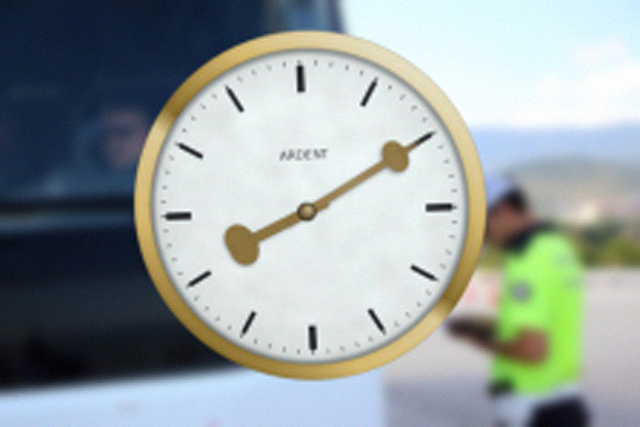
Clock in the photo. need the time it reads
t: 8:10
